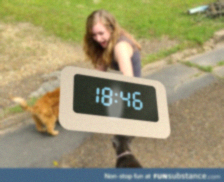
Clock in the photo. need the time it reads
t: 18:46
